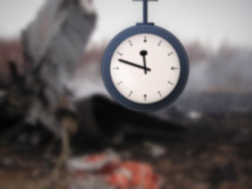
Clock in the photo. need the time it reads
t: 11:48
